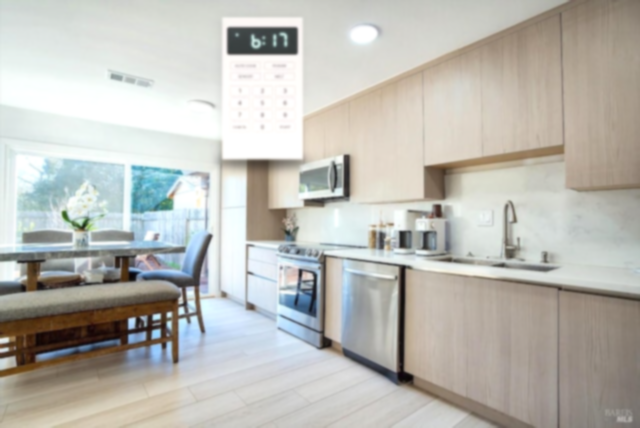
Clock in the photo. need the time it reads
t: 6:17
